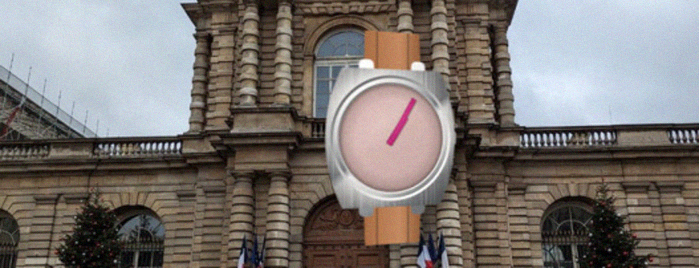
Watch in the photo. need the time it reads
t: 1:05
